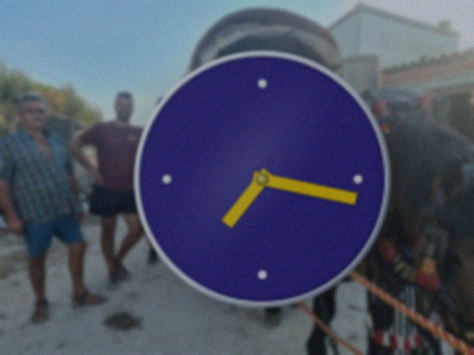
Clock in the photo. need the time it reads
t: 7:17
